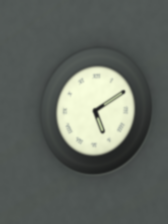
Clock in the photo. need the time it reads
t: 5:10
